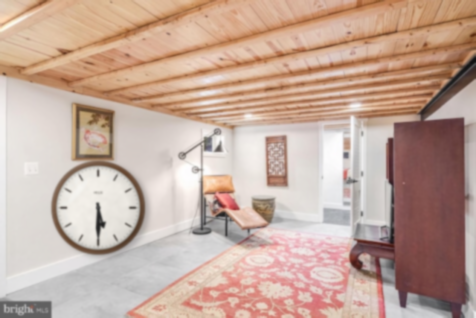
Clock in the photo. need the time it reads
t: 5:30
